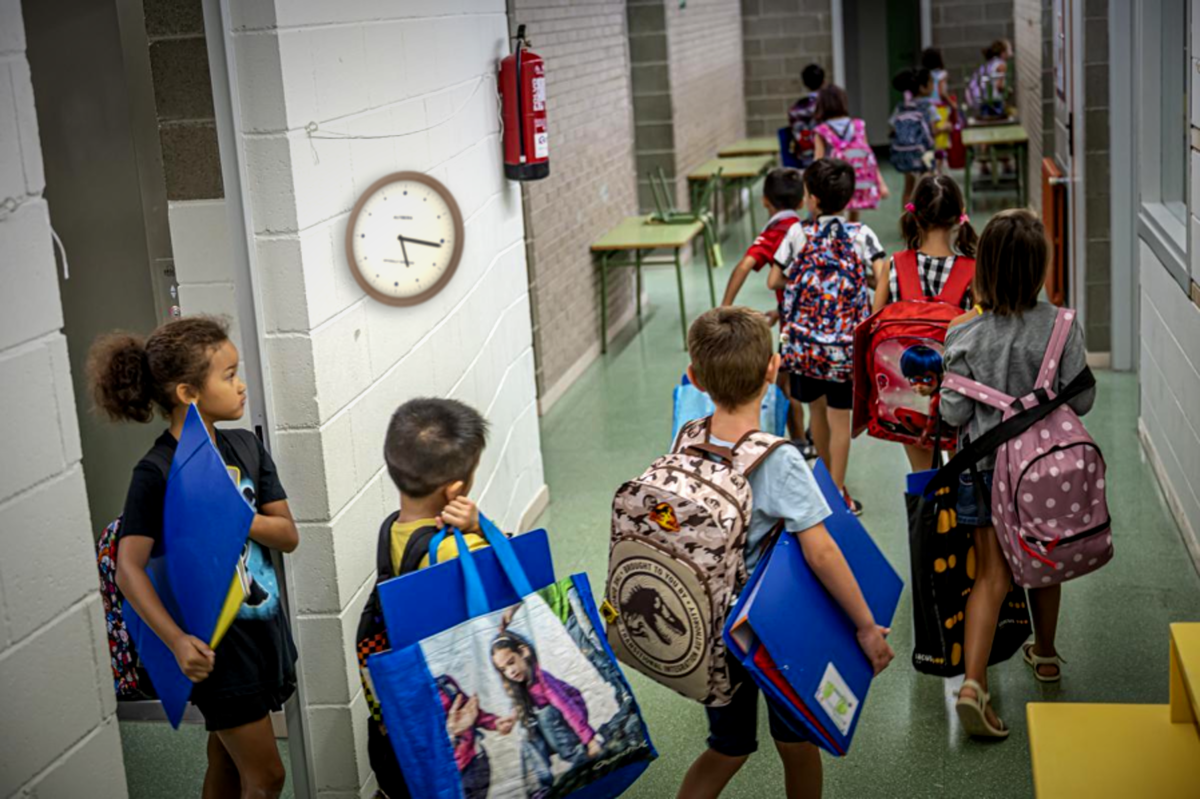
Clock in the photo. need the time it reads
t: 5:16
